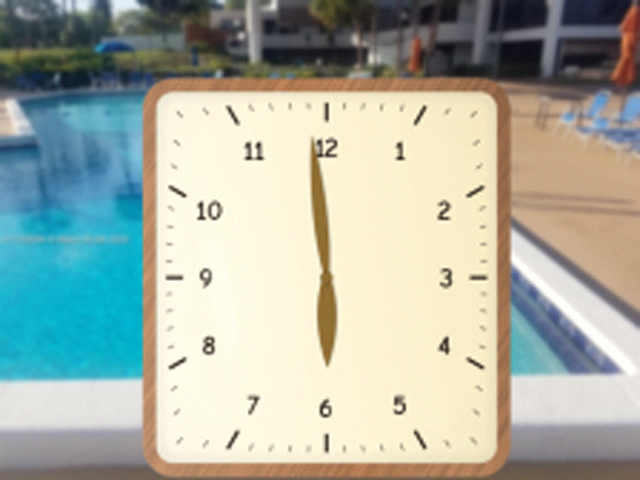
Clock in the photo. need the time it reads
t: 5:59
